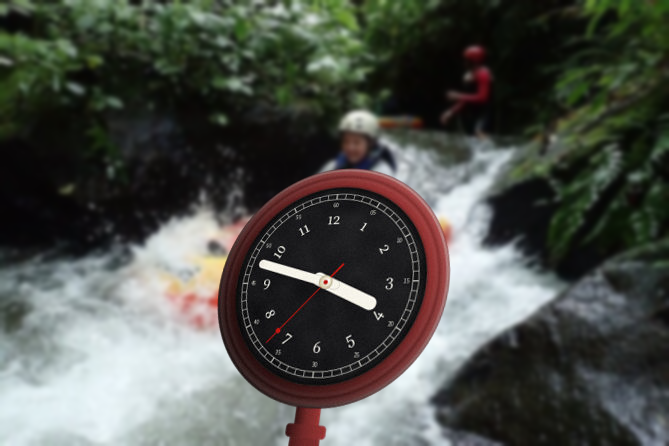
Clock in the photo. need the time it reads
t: 3:47:37
